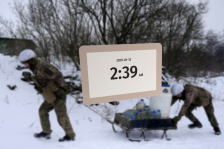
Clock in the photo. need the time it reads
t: 2:39
